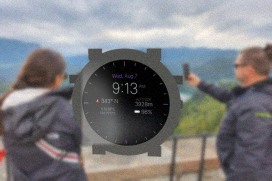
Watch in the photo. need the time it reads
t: 9:13
